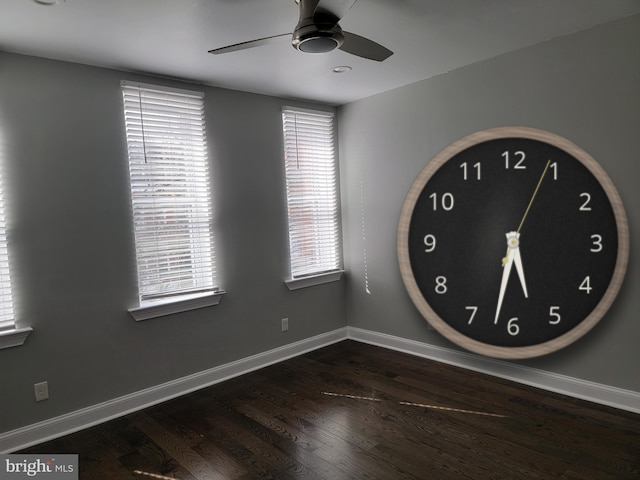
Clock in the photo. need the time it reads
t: 5:32:04
